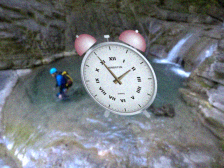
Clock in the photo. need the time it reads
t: 1:55
